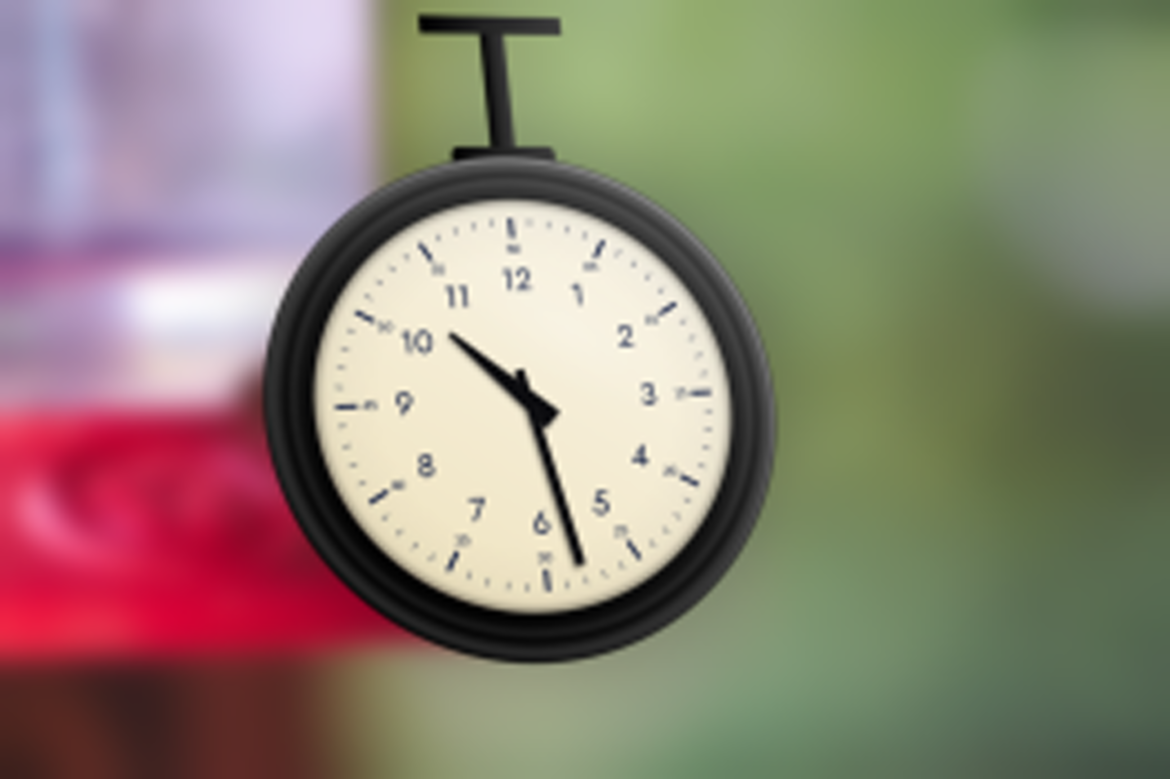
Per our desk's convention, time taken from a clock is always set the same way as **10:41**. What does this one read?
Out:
**10:28**
